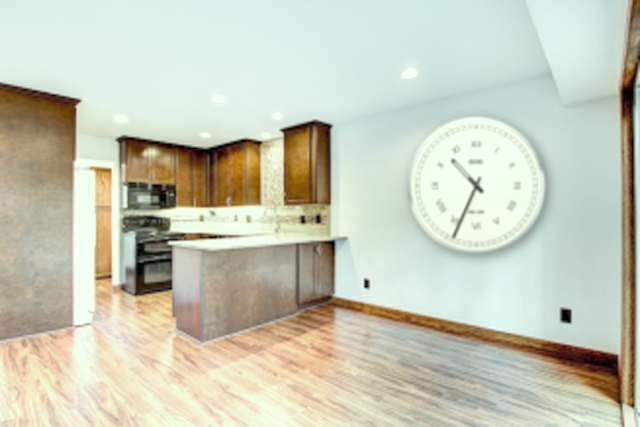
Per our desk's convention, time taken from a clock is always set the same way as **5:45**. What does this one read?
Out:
**10:34**
